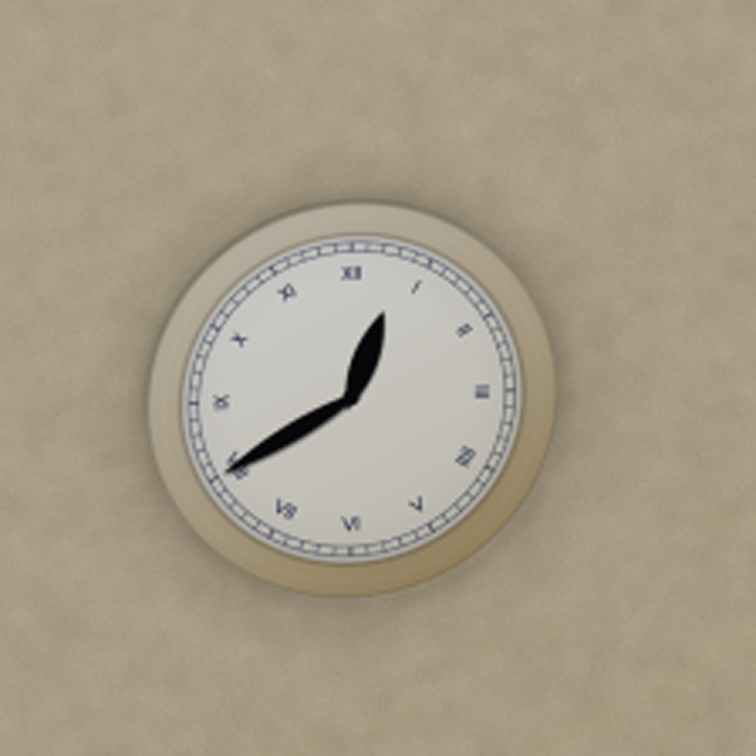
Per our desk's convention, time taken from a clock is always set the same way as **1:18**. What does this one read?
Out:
**12:40**
